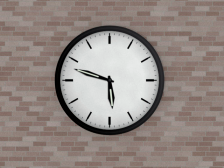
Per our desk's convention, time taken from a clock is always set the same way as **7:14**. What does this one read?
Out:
**5:48**
